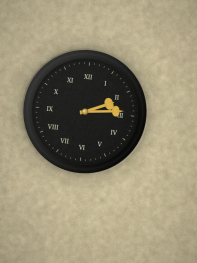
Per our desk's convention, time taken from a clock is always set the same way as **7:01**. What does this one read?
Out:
**2:14**
